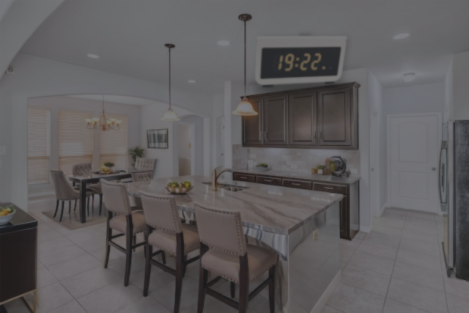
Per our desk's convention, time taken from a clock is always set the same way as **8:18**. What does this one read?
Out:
**19:22**
